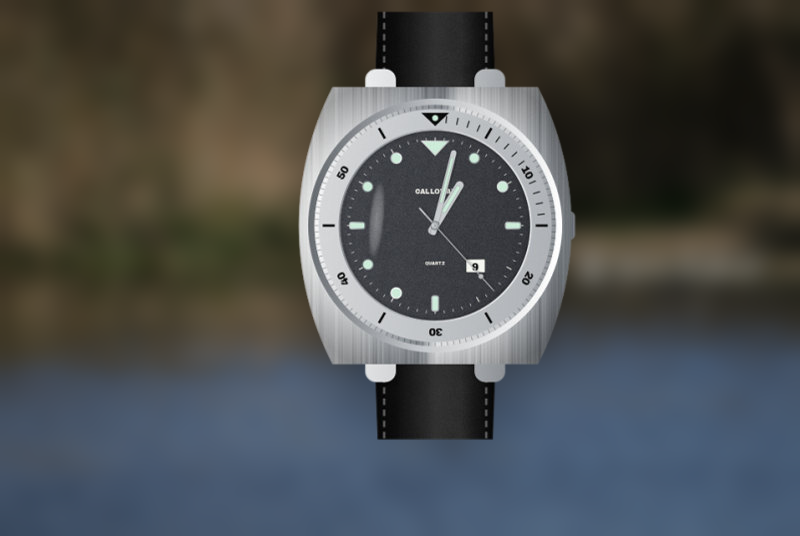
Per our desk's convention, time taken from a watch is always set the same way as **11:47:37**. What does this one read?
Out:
**1:02:23**
